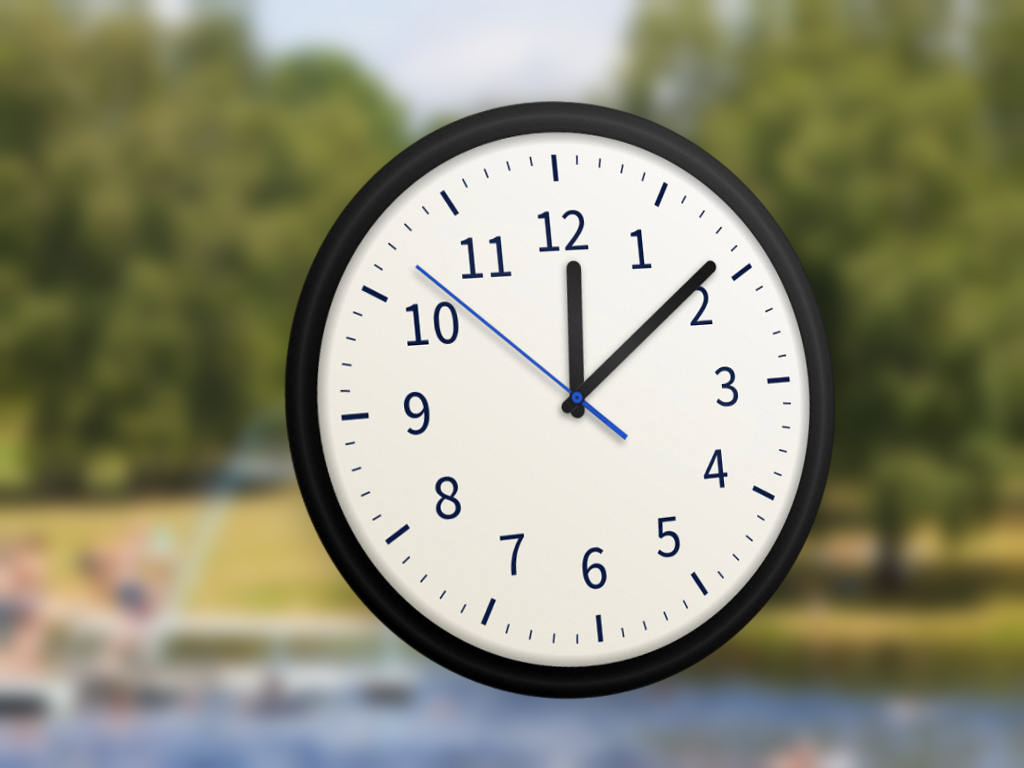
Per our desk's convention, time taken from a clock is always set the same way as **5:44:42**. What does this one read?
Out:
**12:08:52**
